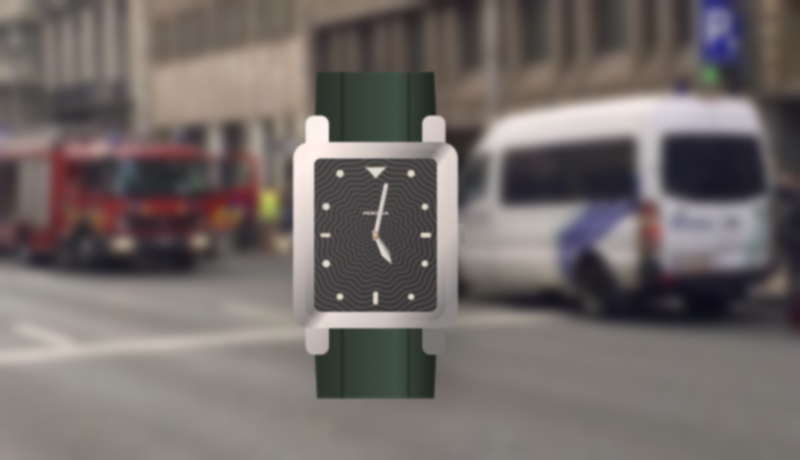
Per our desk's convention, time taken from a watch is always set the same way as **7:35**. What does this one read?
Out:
**5:02**
